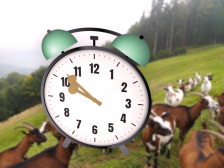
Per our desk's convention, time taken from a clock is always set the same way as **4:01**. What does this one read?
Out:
**9:52**
